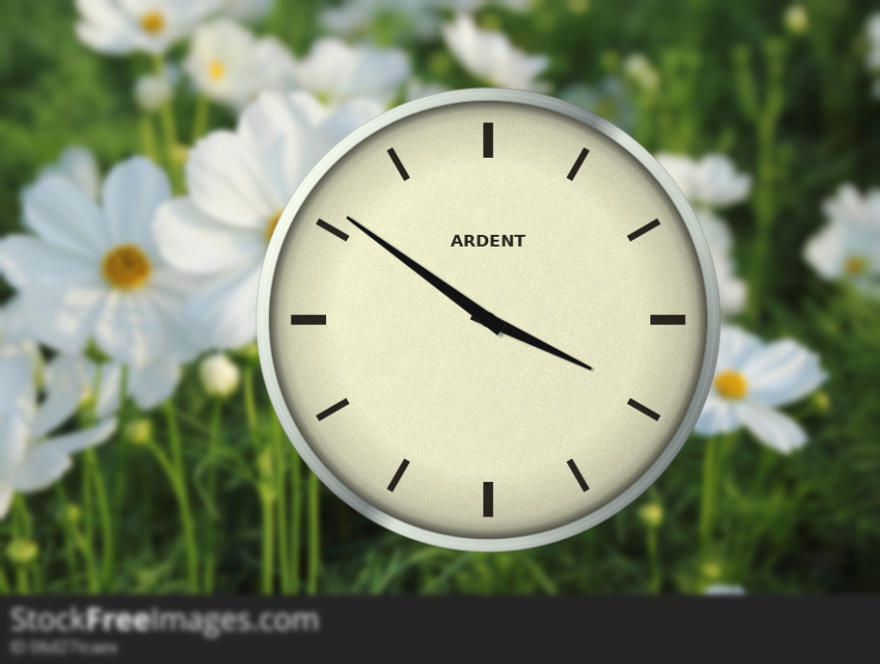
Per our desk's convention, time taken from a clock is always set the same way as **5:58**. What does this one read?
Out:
**3:51**
